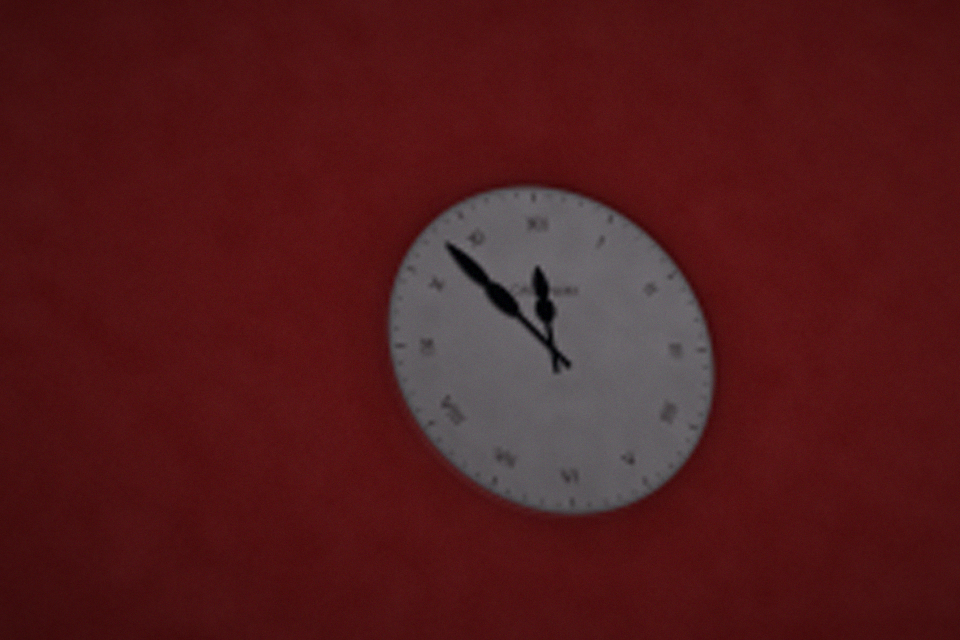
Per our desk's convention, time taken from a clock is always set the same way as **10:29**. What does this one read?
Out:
**11:53**
